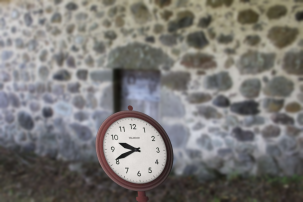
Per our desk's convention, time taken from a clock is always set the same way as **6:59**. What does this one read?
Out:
**9:41**
